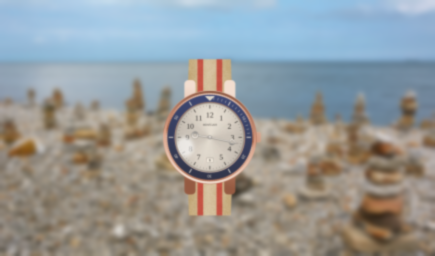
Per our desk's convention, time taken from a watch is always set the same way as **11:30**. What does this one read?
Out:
**9:17**
